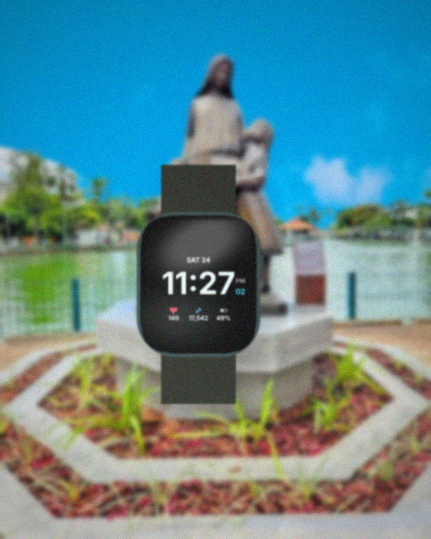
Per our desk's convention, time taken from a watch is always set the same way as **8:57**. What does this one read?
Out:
**11:27**
